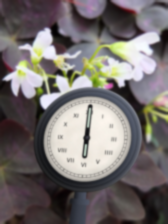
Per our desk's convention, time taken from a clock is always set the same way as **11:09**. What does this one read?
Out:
**6:00**
